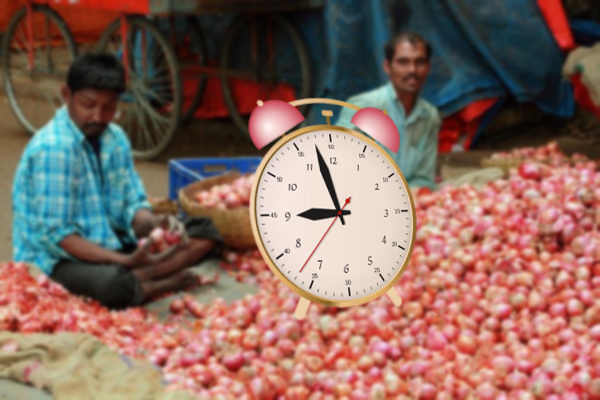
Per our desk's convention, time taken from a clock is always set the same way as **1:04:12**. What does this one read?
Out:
**8:57:37**
